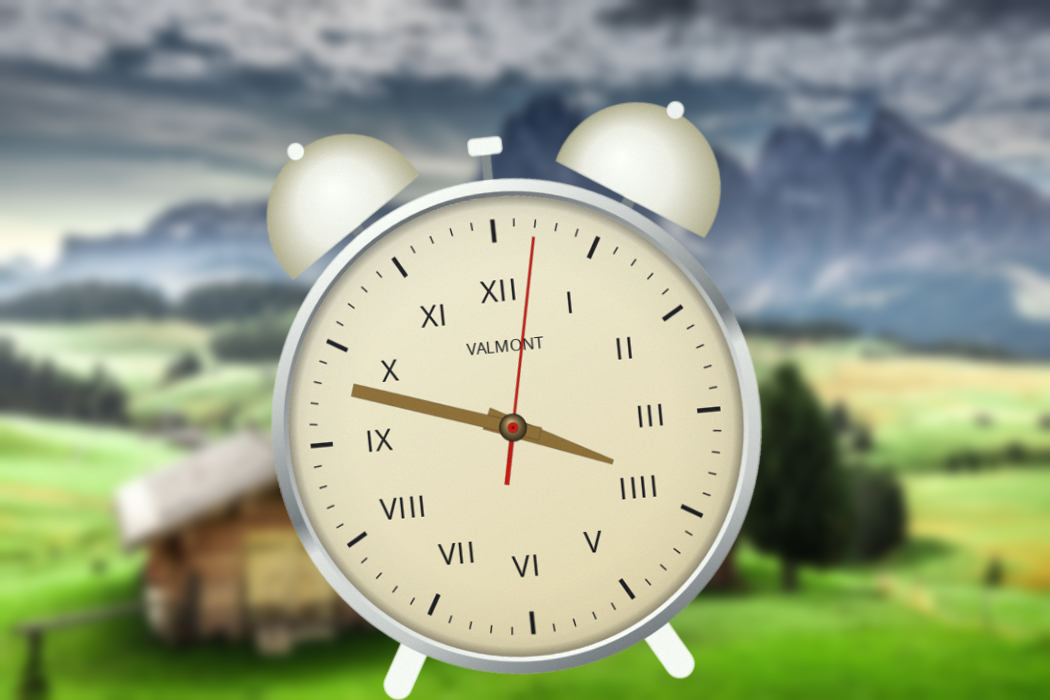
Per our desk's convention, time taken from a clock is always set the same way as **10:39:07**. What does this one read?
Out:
**3:48:02**
